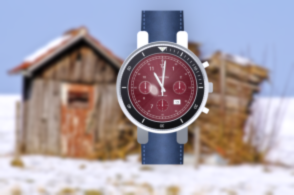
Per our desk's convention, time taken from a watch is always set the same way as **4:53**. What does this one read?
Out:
**11:01**
